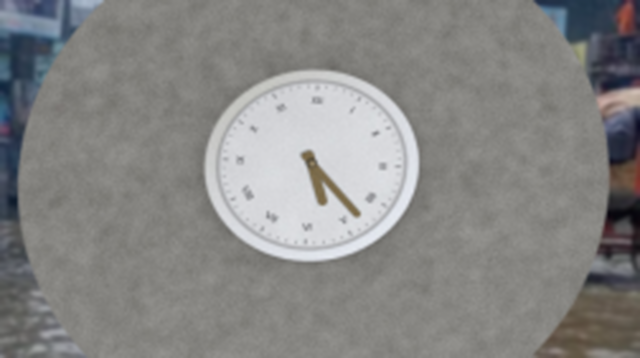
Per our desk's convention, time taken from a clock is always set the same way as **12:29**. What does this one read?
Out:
**5:23**
